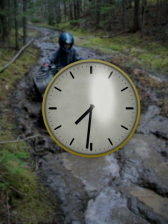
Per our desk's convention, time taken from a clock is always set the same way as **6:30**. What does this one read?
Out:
**7:31**
